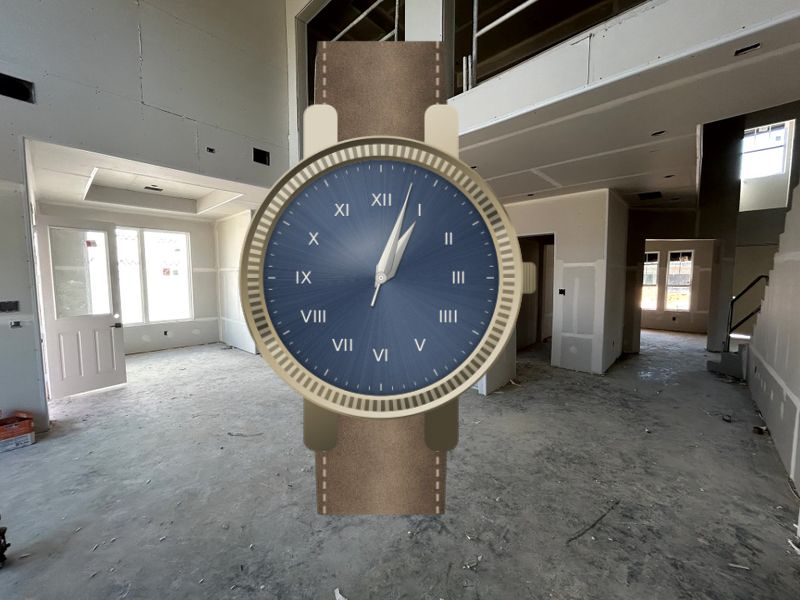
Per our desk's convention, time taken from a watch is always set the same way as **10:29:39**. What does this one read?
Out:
**1:03:03**
